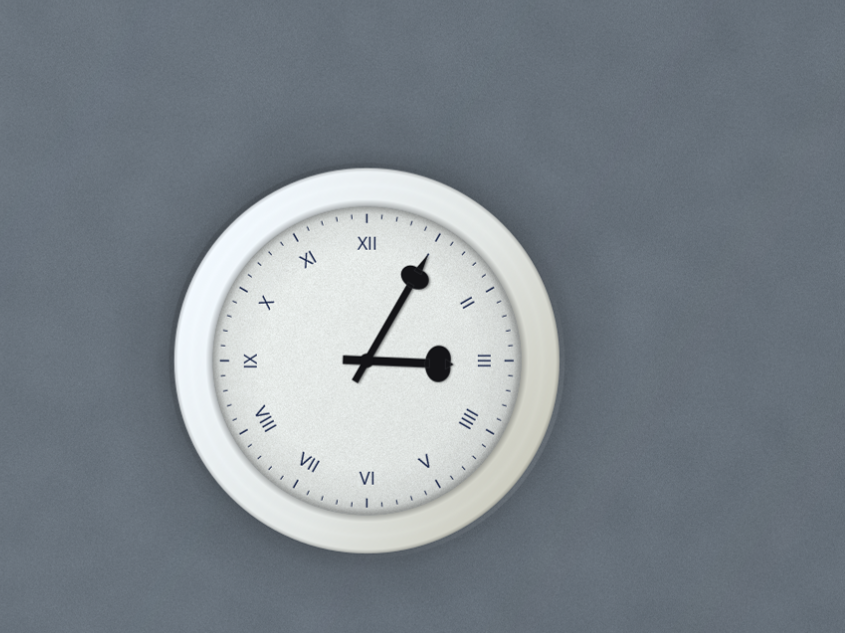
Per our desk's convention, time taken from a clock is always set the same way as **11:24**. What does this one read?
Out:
**3:05**
